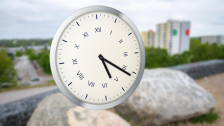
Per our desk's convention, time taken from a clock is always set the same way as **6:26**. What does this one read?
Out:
**5:21**
